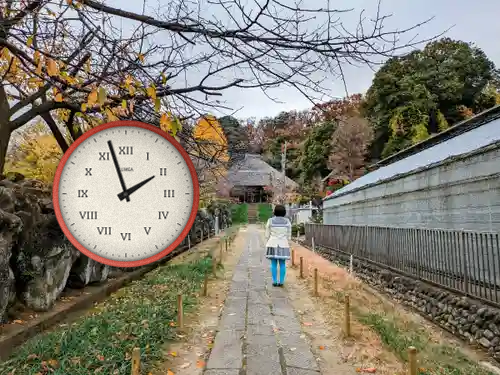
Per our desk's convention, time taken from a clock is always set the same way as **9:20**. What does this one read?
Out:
**1:57**
